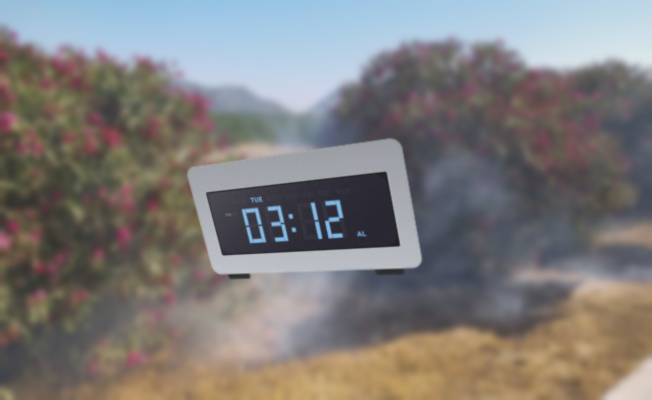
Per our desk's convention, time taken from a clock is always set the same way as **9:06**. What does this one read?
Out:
**3:12**
